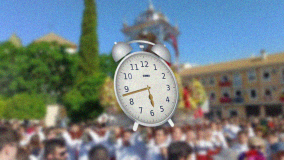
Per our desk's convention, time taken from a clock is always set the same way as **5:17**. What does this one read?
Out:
**5:43**
